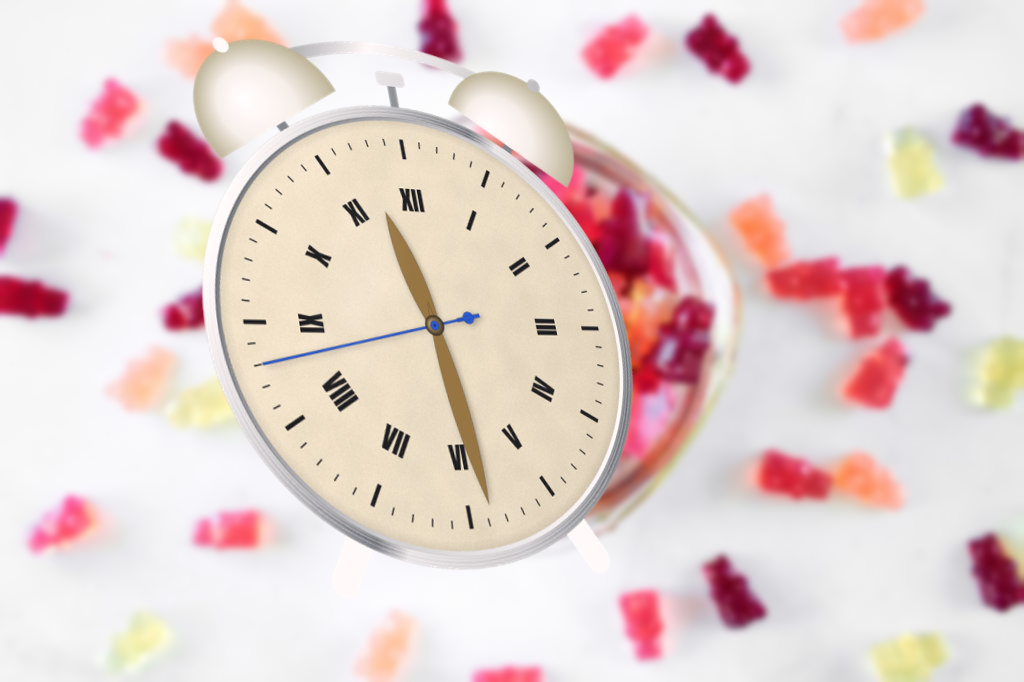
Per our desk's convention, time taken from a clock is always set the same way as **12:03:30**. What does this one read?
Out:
**11:28:43**
